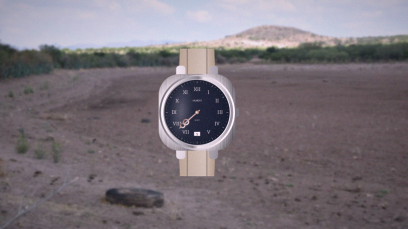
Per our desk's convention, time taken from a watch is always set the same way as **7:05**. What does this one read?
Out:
**7:38**
